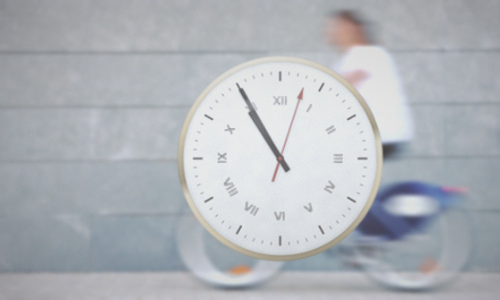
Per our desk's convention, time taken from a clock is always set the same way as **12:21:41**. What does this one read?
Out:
**10:55:03**
